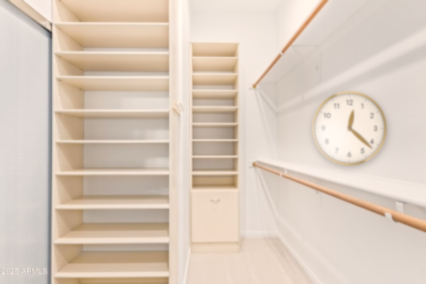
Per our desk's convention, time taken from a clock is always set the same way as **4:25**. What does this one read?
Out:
**12:22**
